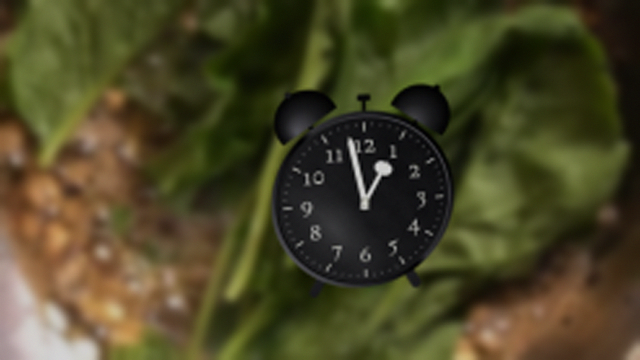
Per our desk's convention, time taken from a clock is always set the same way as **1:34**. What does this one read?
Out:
**12:58**
